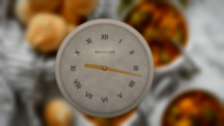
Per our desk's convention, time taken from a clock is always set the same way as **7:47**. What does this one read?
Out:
**9:17**
